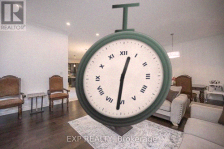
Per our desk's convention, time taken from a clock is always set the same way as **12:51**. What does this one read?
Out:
**12:31**
